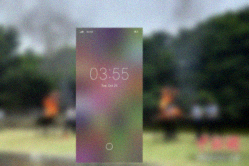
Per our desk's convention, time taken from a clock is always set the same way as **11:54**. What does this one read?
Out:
**3:55**
